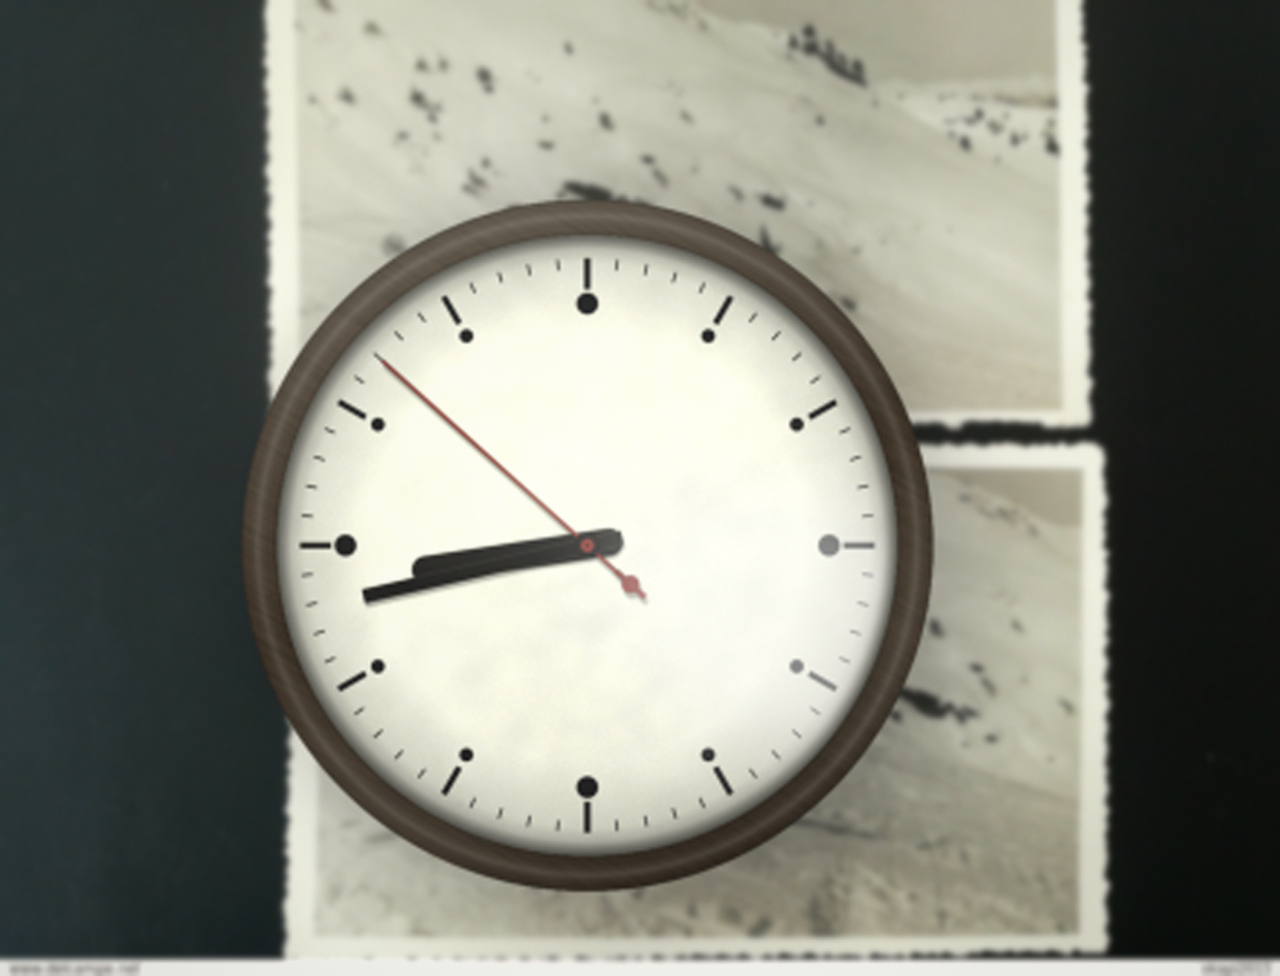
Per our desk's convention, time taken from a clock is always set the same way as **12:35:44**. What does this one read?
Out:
**8:42:52**
